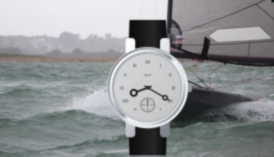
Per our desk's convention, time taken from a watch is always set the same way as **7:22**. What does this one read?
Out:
**8:20**
